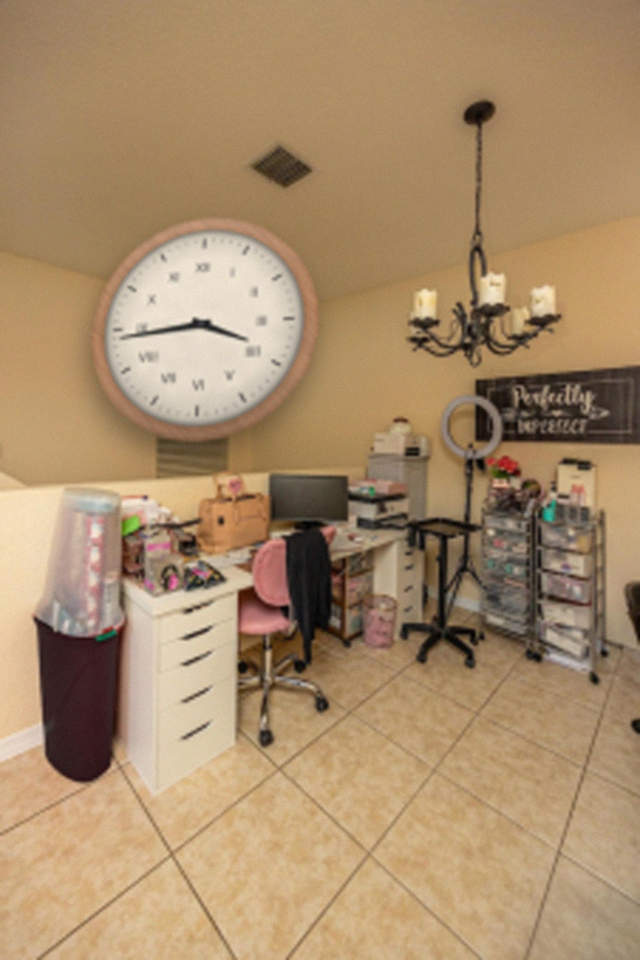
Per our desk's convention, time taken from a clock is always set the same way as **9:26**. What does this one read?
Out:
**3:44**
